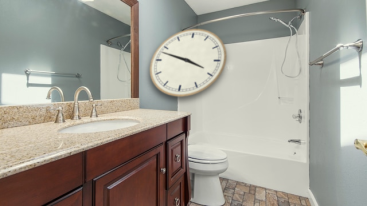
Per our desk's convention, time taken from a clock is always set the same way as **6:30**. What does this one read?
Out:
**3:48**
